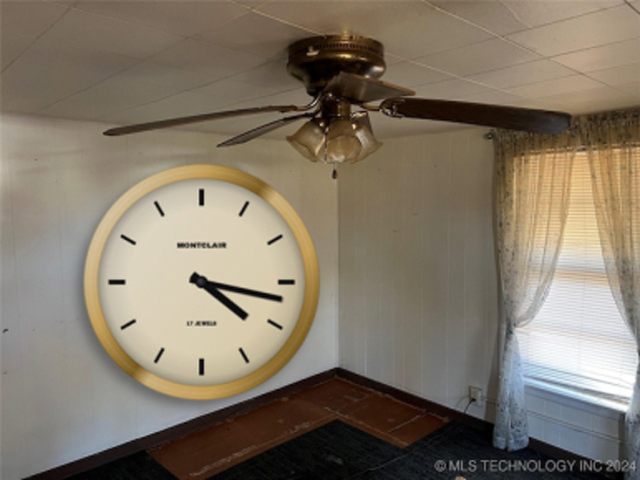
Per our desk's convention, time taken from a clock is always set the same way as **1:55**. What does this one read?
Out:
**4:17**
